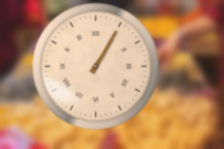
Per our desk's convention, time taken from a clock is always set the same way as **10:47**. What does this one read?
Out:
**1:05**
